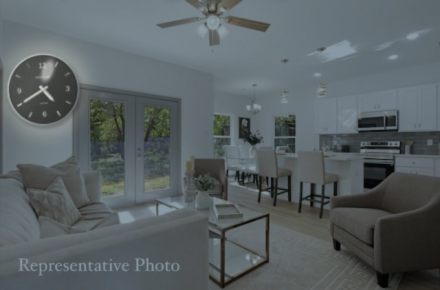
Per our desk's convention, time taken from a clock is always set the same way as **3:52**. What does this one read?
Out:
**4:40**
